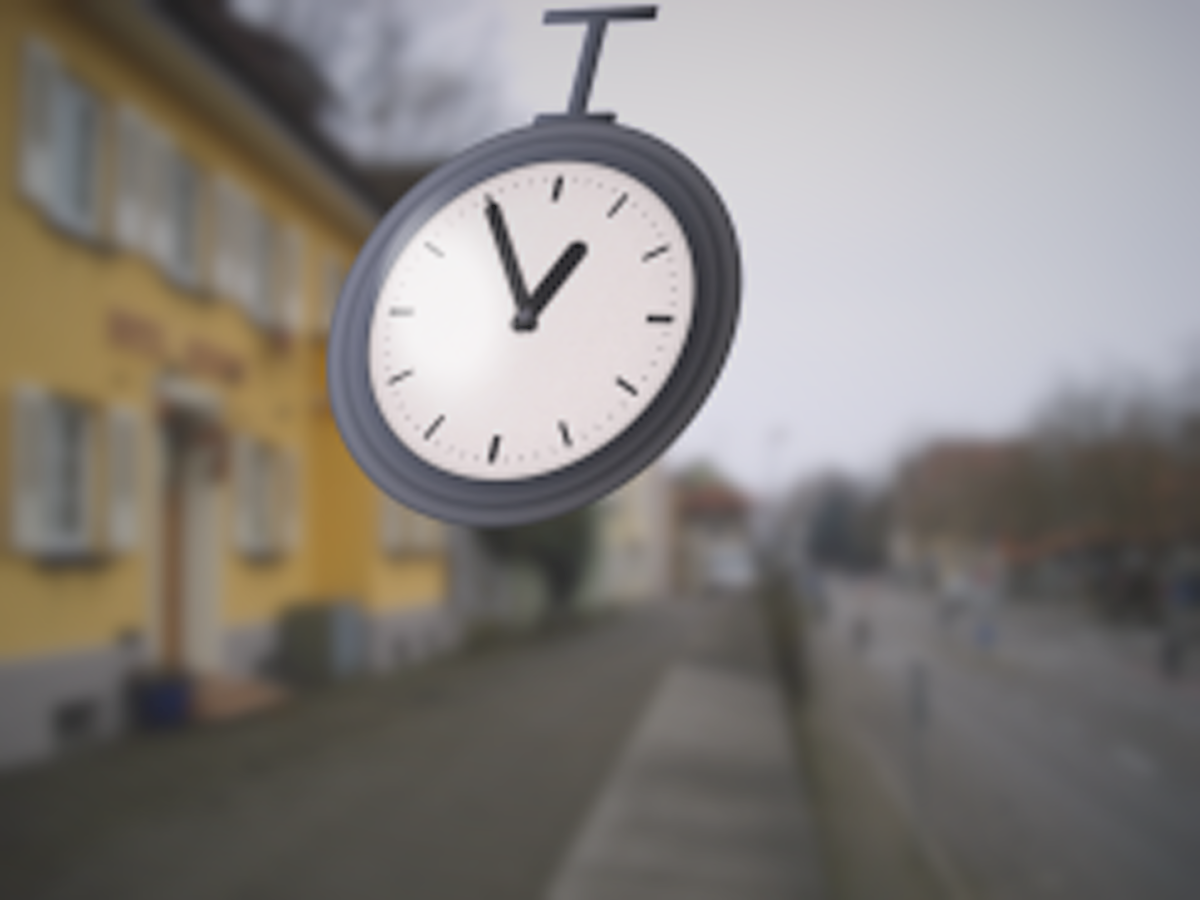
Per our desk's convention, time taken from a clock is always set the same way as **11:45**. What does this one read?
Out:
**12:55**
